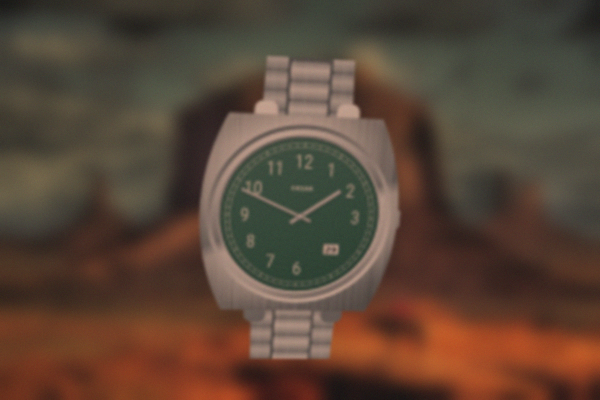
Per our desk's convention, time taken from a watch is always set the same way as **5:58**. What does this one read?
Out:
**1:49**
